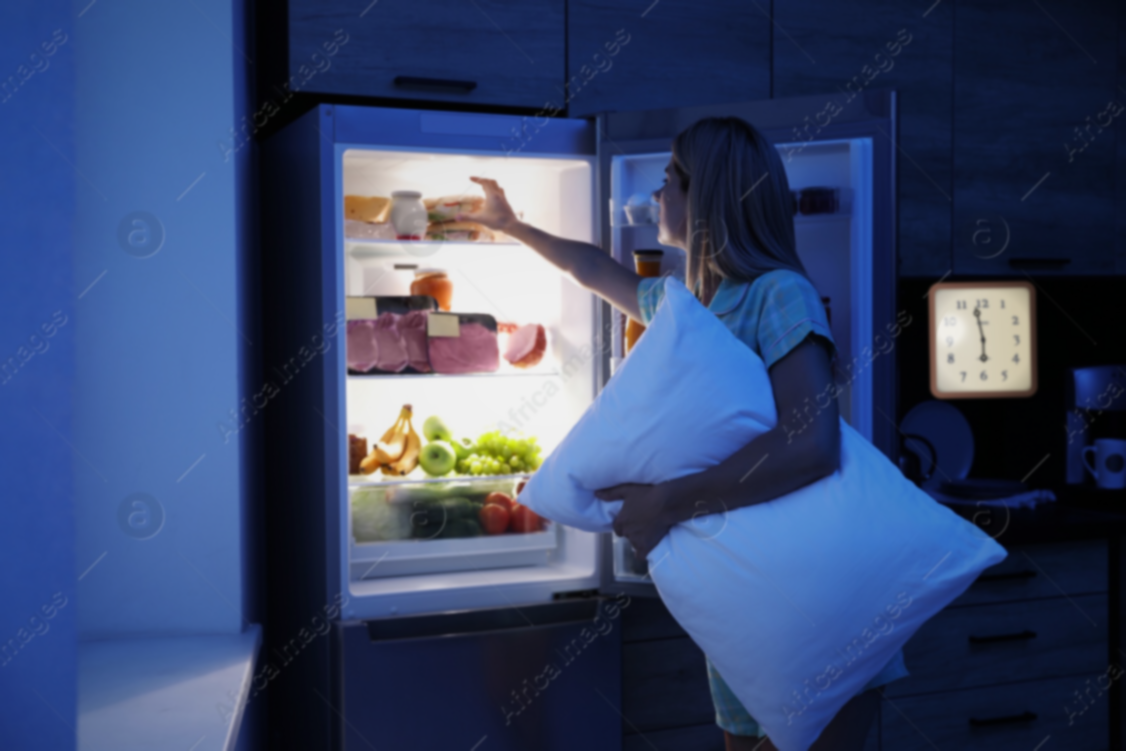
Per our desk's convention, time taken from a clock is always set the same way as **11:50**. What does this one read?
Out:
**5:58**
